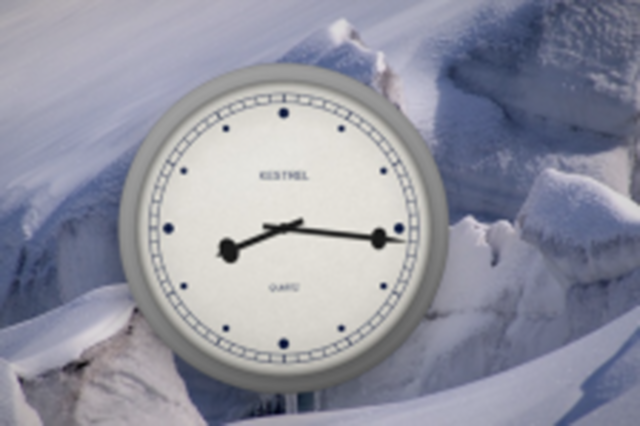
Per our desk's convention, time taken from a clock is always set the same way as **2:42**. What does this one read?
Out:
**8:16**
